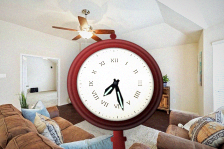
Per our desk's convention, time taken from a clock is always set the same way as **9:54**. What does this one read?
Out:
**7:28**
